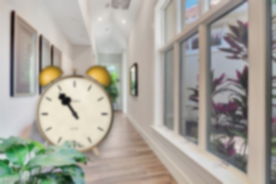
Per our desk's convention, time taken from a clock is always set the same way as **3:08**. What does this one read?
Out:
**10:54**
